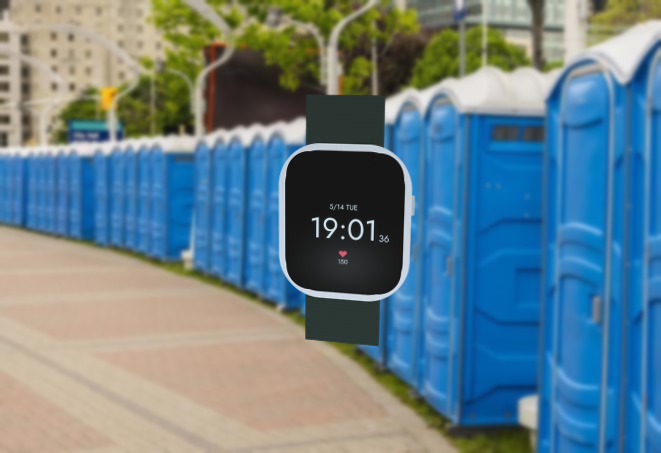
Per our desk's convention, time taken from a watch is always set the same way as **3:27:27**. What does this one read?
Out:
**19:01:36**
